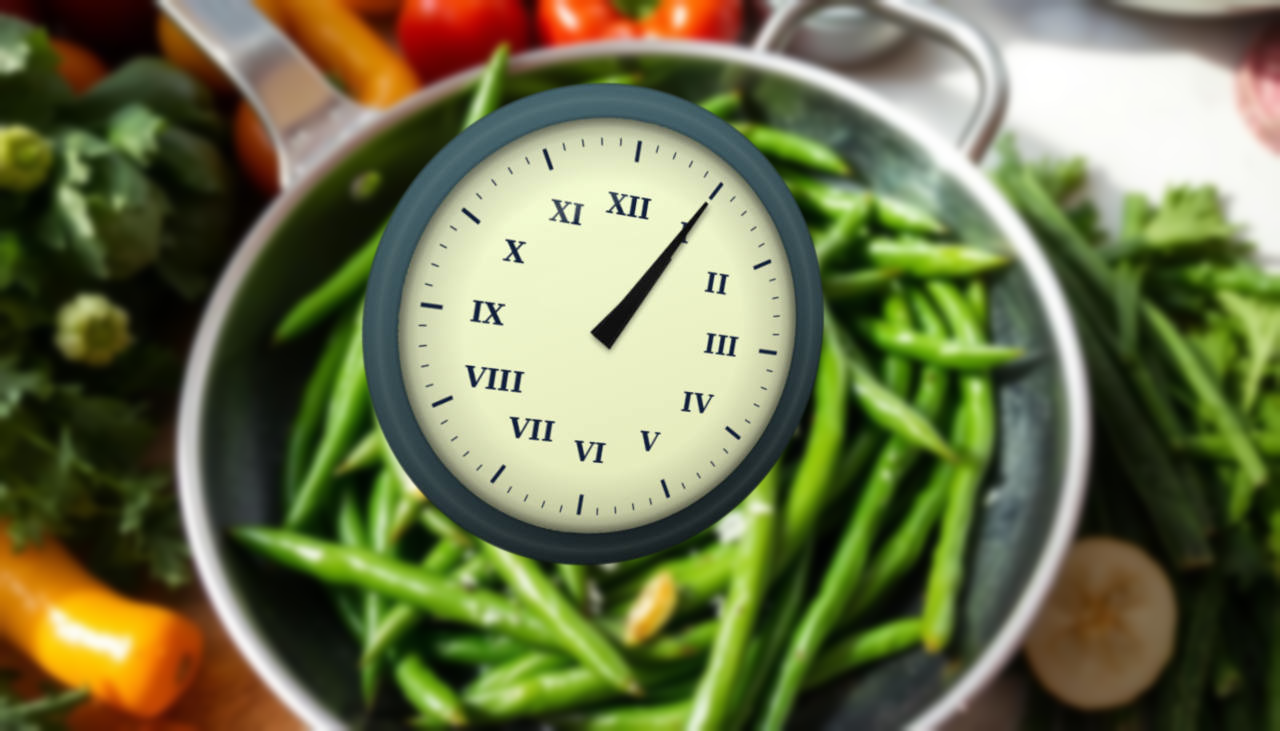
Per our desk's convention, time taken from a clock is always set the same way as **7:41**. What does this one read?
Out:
**1:05**
